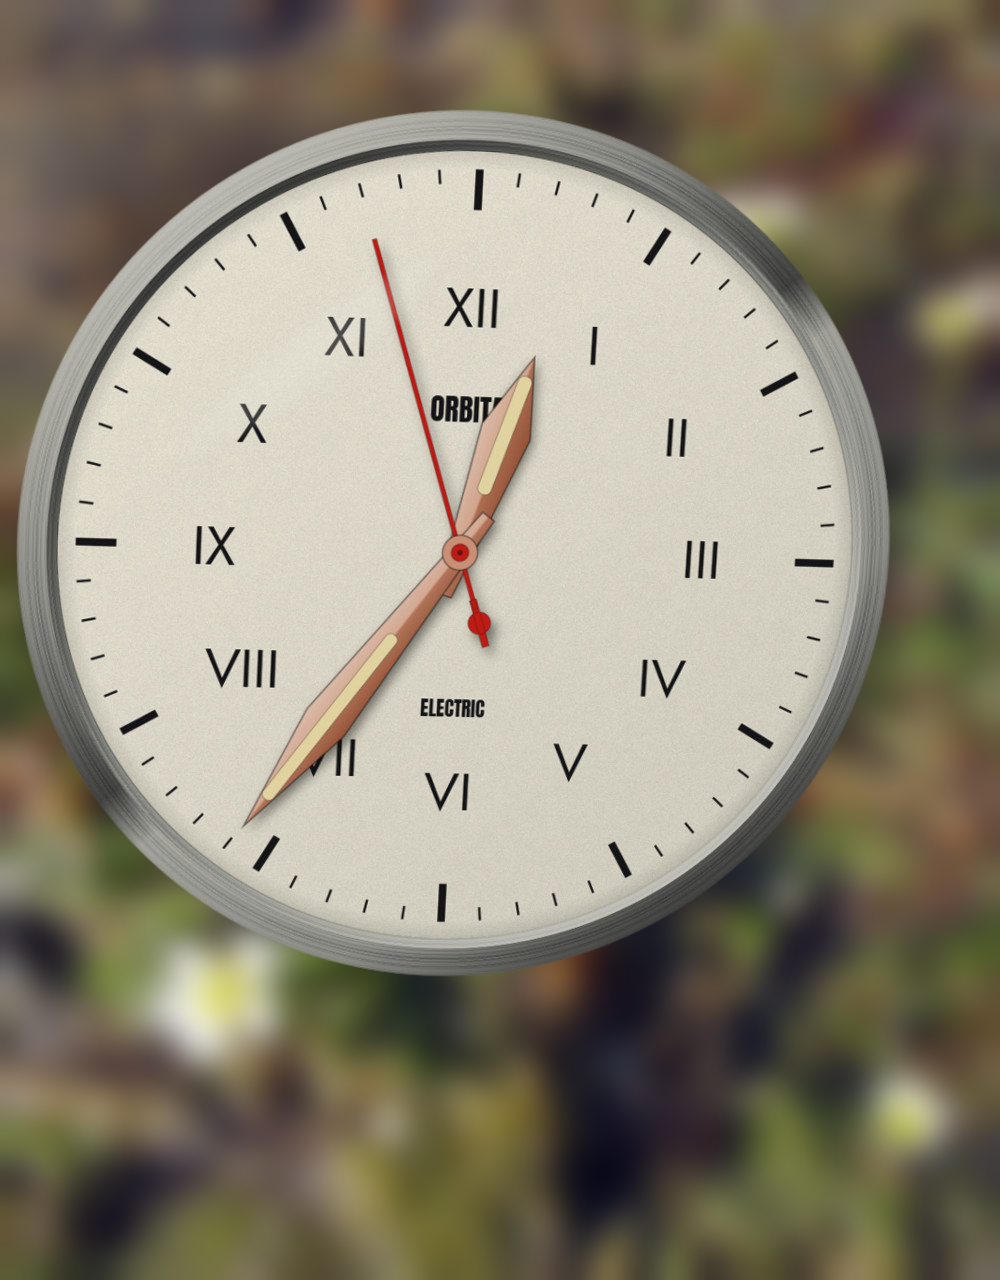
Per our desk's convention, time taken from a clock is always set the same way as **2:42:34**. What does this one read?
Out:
**12:35:57**
